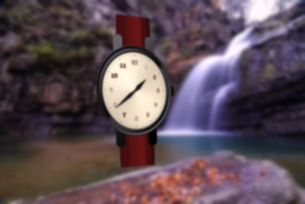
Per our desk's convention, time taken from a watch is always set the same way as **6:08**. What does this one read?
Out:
**1:39**
